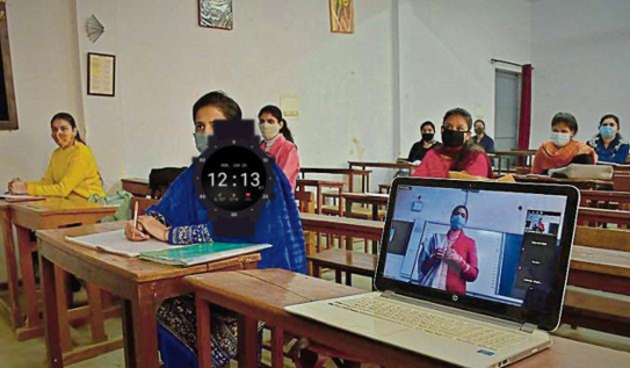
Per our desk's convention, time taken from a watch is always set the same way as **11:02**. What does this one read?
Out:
**12:13**
